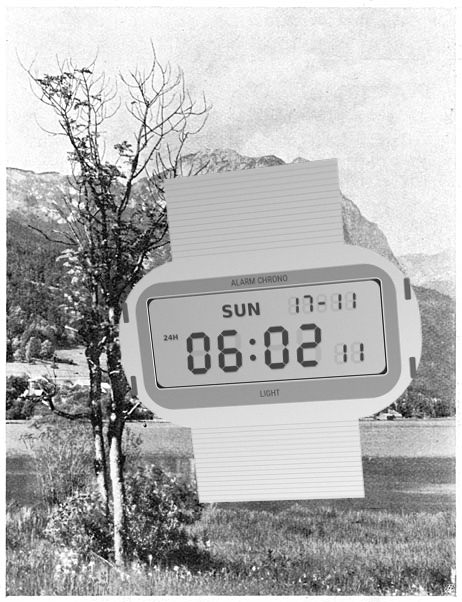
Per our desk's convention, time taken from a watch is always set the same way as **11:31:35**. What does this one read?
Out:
**6:02:11**
